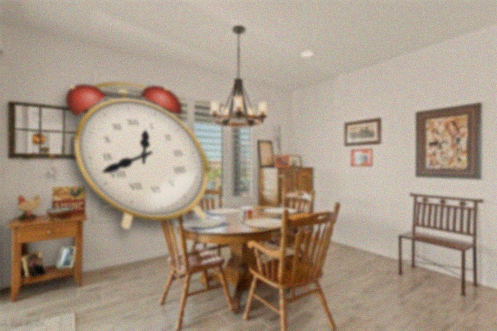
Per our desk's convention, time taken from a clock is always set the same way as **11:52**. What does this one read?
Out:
**12:42**
